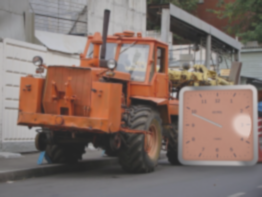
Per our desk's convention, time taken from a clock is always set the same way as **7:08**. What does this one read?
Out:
**9:49**
